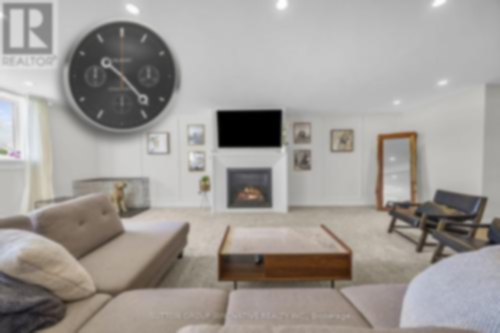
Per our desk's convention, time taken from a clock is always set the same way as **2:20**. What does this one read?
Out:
**10:23**
